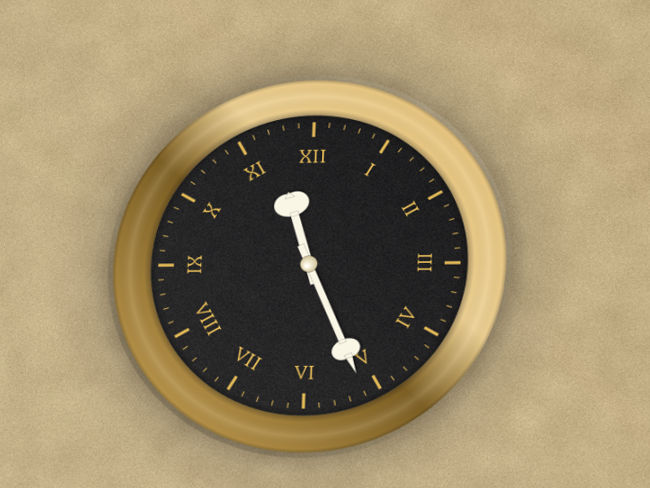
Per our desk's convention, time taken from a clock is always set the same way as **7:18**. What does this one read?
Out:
**11:26**
